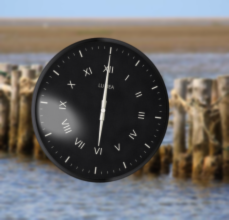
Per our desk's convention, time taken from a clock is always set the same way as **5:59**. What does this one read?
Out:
**6:00**
